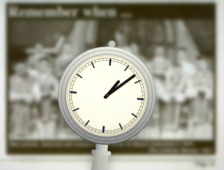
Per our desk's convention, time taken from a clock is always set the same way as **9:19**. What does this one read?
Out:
**1:08**
